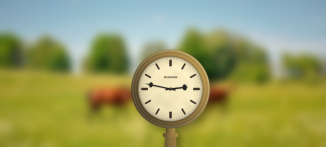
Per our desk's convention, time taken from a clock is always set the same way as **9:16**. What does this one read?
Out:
**2:47**
